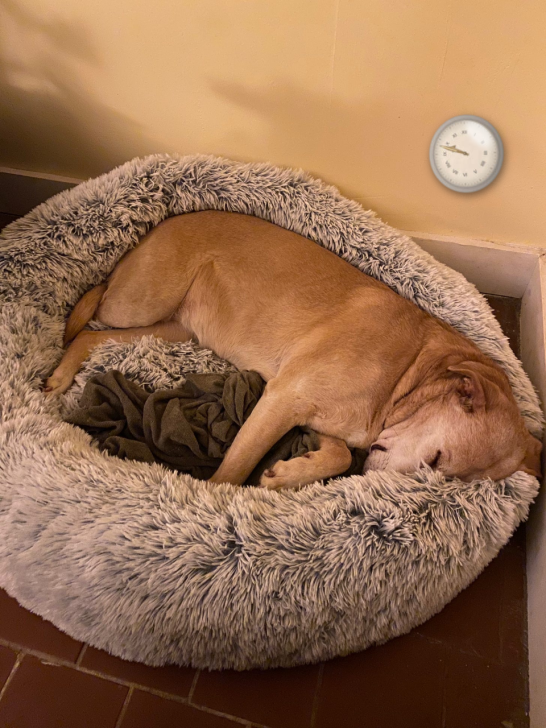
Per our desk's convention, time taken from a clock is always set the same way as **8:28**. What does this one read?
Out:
**9:48**
